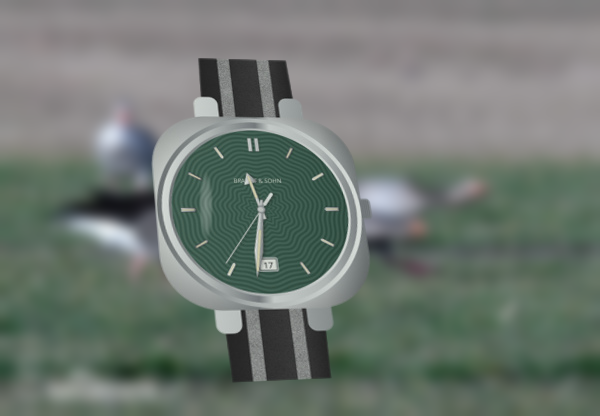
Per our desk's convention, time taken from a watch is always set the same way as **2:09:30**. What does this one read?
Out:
**11:31:36**
